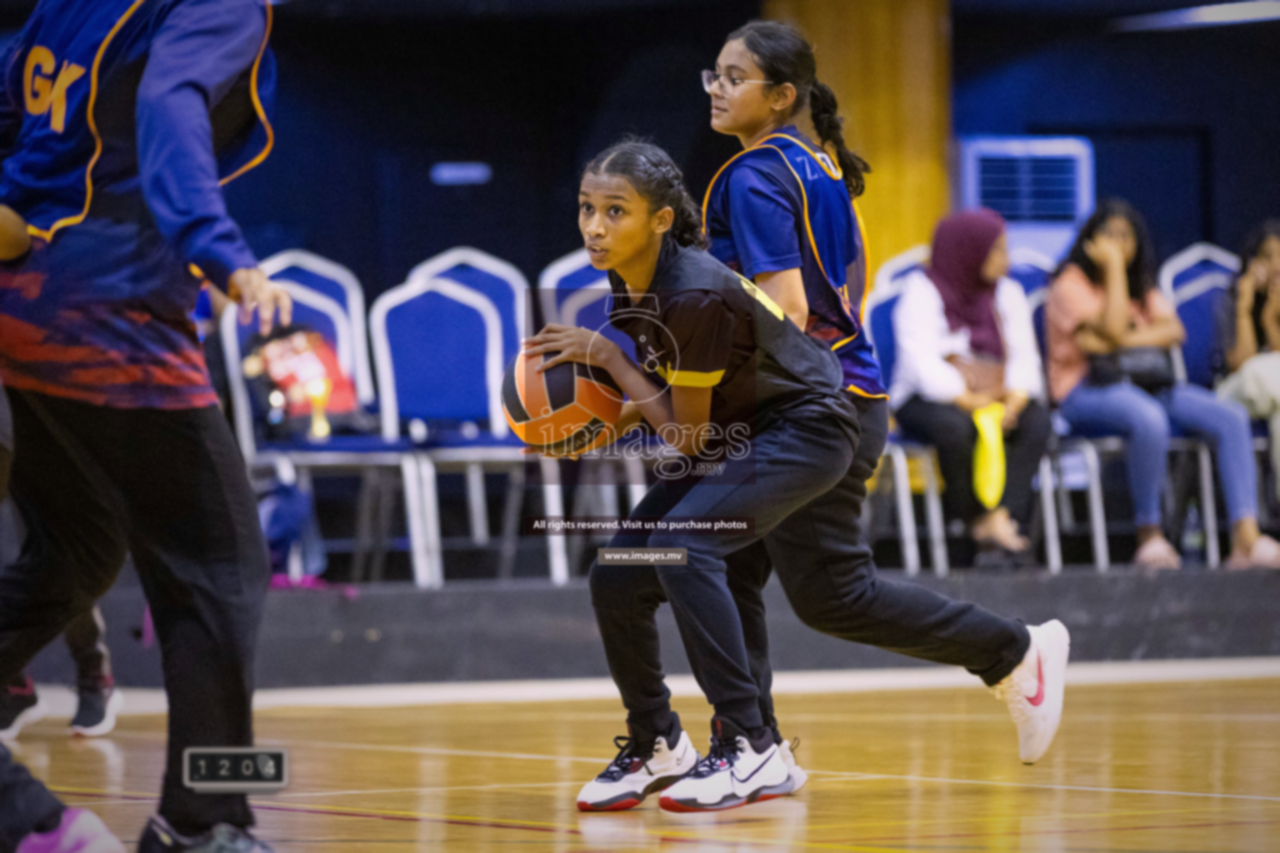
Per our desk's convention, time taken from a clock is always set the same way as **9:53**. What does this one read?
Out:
**12:04**
